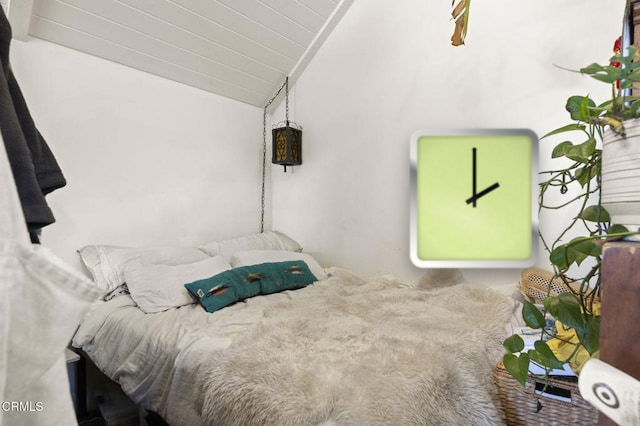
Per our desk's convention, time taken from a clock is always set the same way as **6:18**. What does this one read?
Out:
**2:00**
